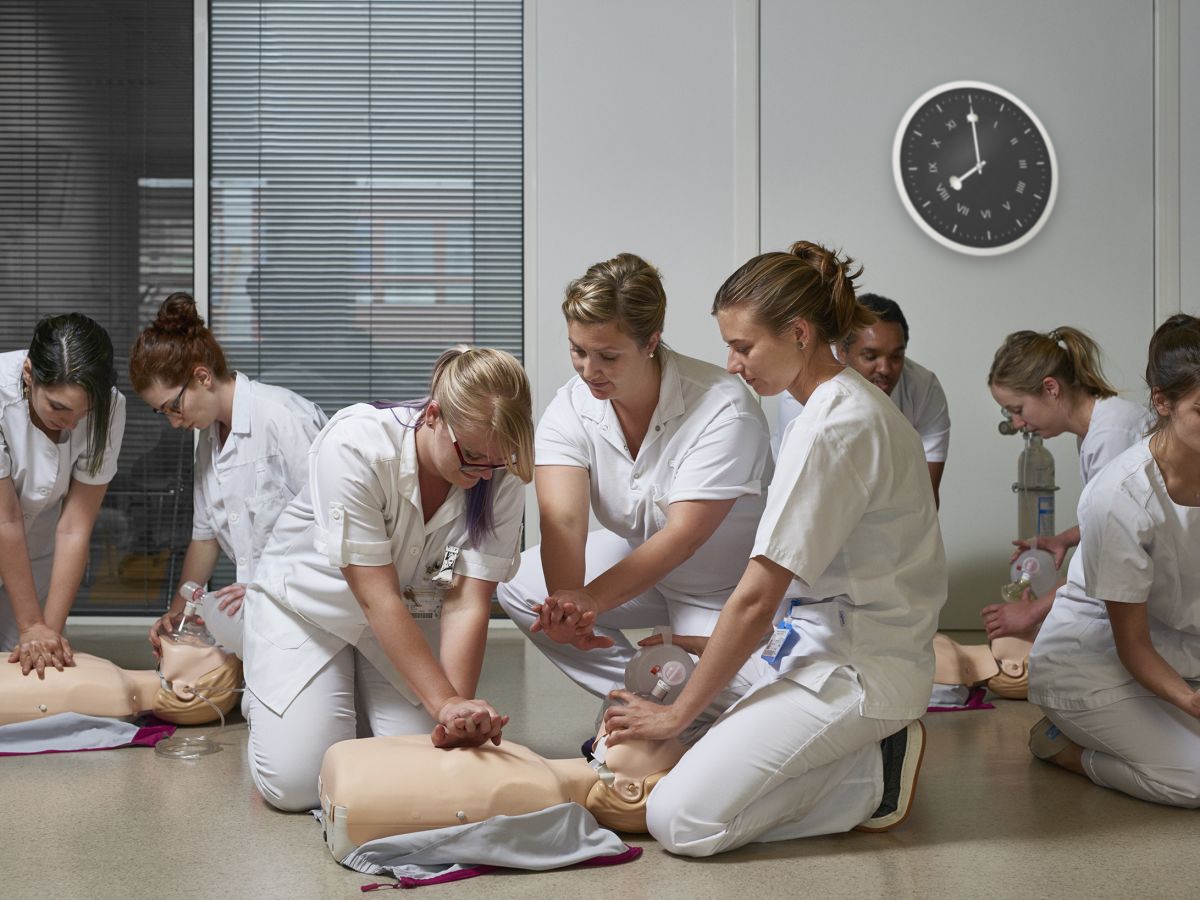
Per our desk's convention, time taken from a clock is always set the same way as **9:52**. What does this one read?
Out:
**8:00**
